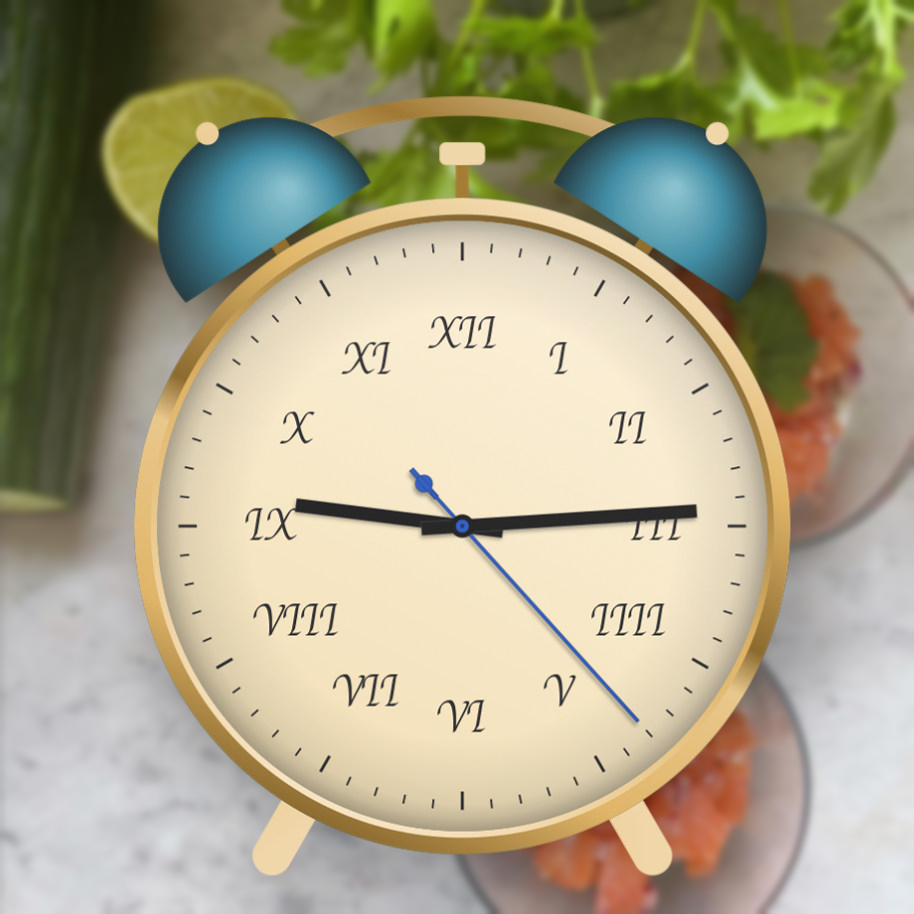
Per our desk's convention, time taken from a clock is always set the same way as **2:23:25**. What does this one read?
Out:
**9:14:23**
